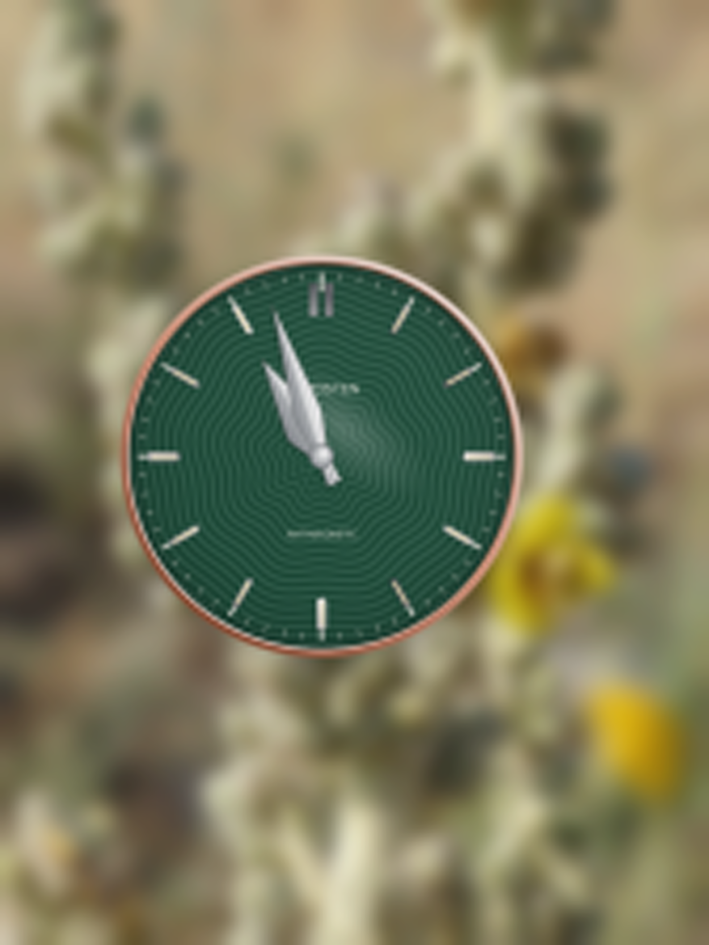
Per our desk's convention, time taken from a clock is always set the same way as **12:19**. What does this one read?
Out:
**10:57**
